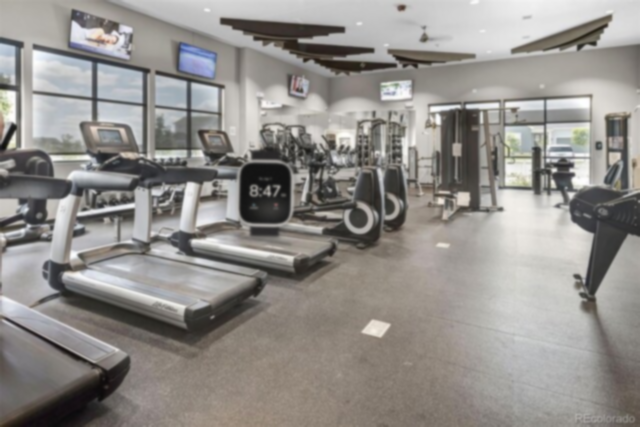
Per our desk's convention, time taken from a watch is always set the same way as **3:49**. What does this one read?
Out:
**8:47**
